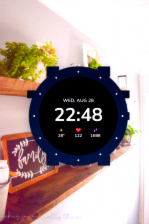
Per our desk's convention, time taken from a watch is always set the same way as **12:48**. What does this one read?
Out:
**22:48**
